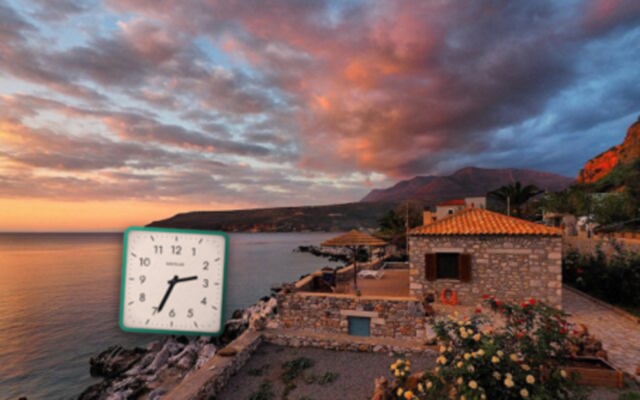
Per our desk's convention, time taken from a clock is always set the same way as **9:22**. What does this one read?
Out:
**2:34**
